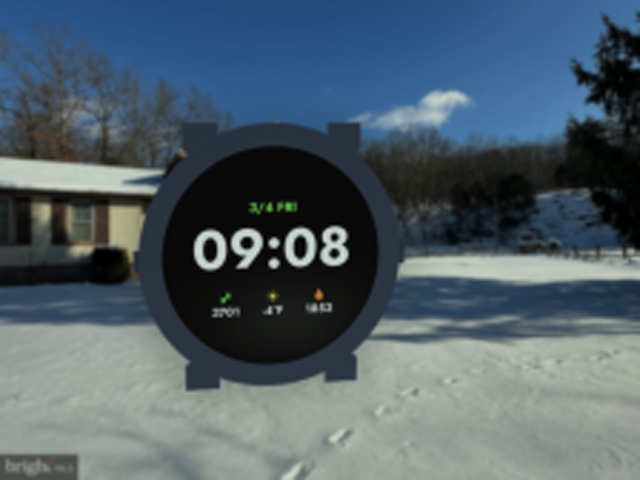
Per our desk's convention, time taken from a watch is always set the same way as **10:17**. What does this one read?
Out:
**9:08**
